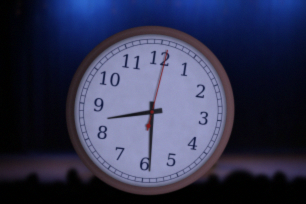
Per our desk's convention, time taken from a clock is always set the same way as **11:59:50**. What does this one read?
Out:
**8:29:01**
